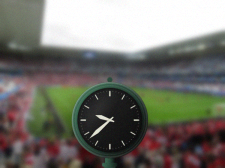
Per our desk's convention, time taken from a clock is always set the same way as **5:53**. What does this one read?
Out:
**9:38**
